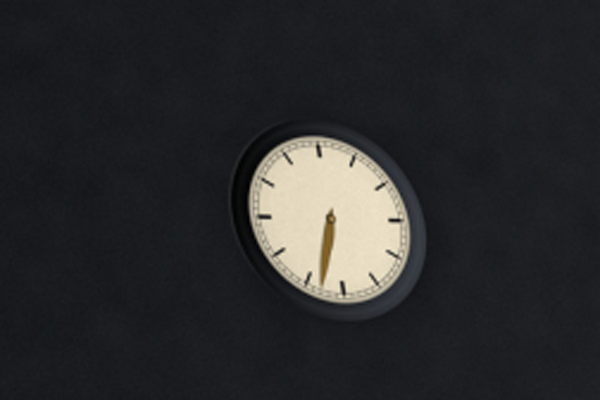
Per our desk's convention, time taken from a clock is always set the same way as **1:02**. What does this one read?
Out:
**6:33**
